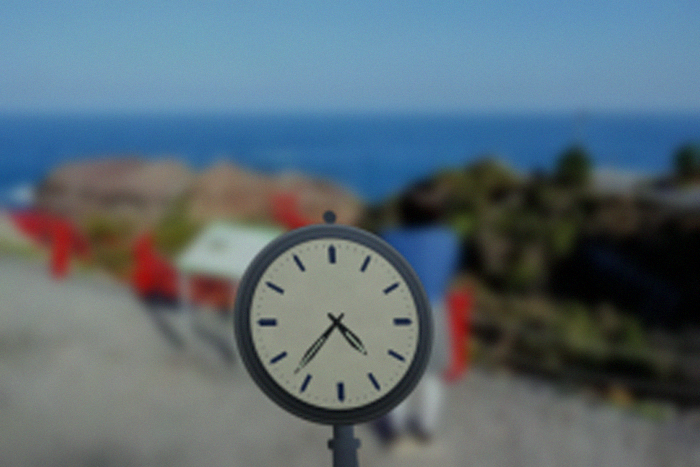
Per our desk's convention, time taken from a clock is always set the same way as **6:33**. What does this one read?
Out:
**4:37**
